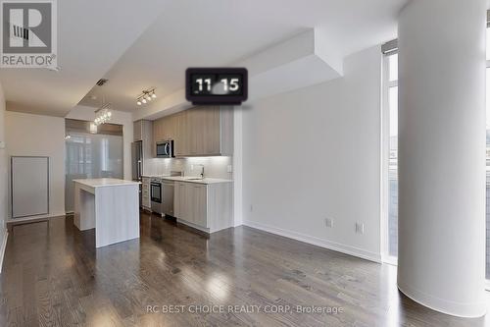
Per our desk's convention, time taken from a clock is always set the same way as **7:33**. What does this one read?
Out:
**11:15**
